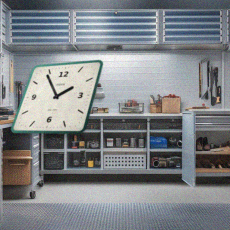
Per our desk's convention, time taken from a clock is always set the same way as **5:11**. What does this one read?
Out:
**1:54**
